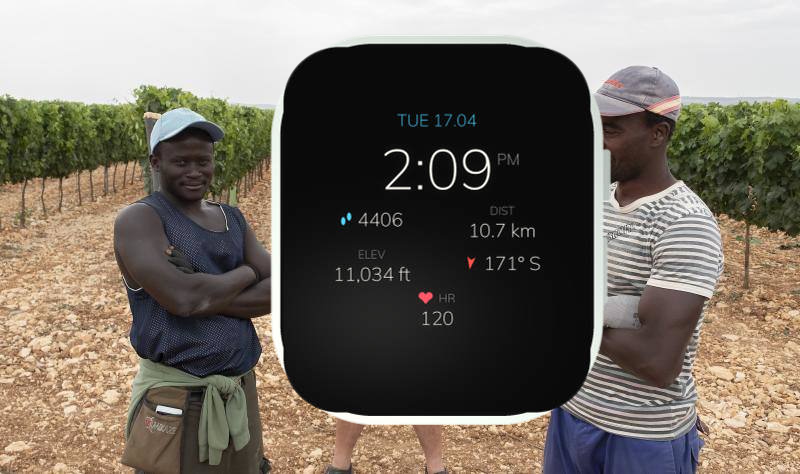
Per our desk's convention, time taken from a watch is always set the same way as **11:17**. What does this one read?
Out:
**2:09**
